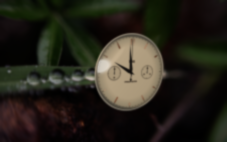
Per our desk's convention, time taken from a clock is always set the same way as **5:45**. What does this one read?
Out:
**9:59**
